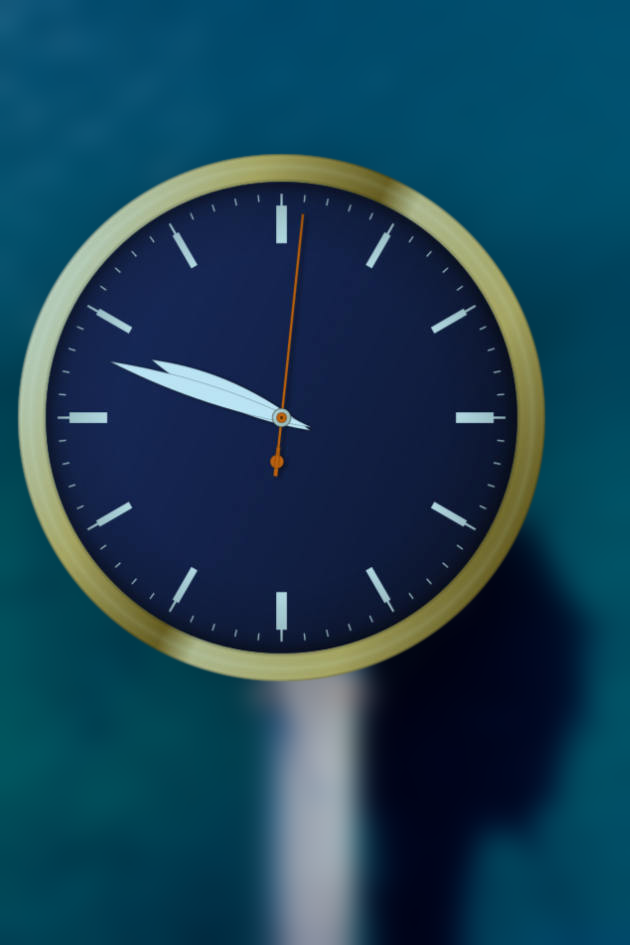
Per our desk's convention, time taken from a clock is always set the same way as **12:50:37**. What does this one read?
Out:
**9:48:01**
